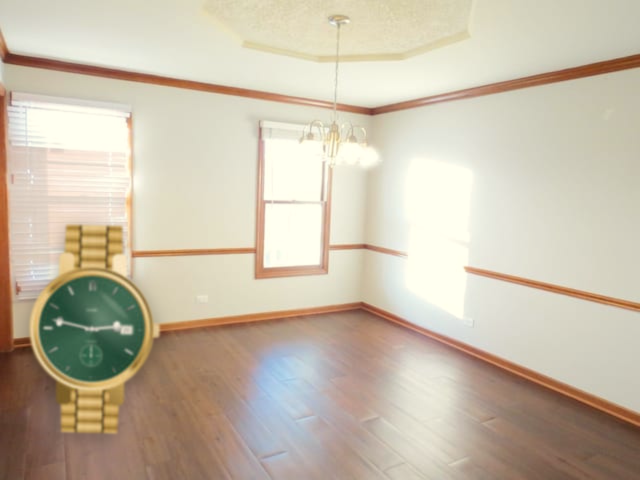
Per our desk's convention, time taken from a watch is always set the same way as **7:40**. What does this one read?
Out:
**2:47**
